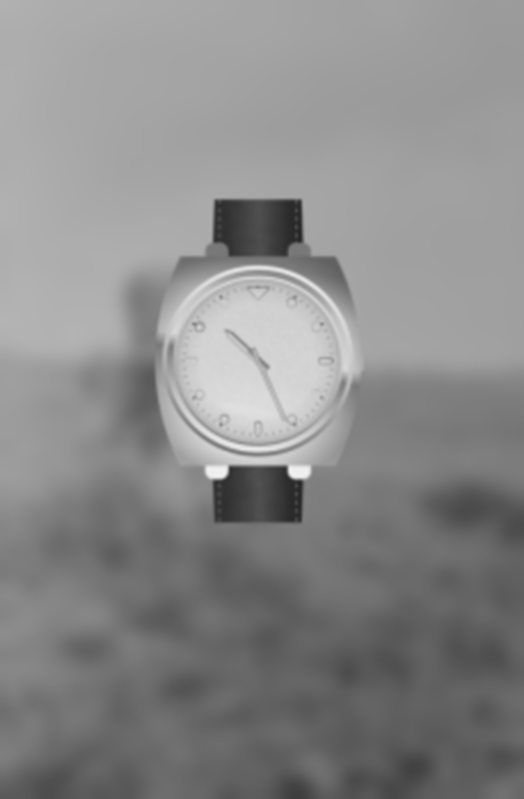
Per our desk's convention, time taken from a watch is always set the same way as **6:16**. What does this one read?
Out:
**10:26**
